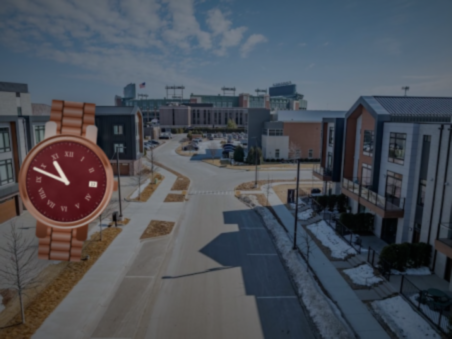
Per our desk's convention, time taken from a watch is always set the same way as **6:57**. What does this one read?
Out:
**10:48**
